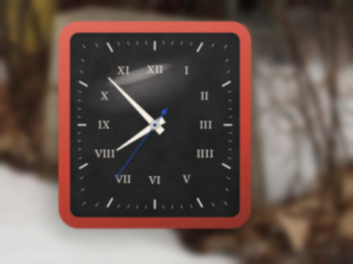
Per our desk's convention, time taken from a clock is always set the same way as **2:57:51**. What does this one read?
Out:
**7:52:36**
